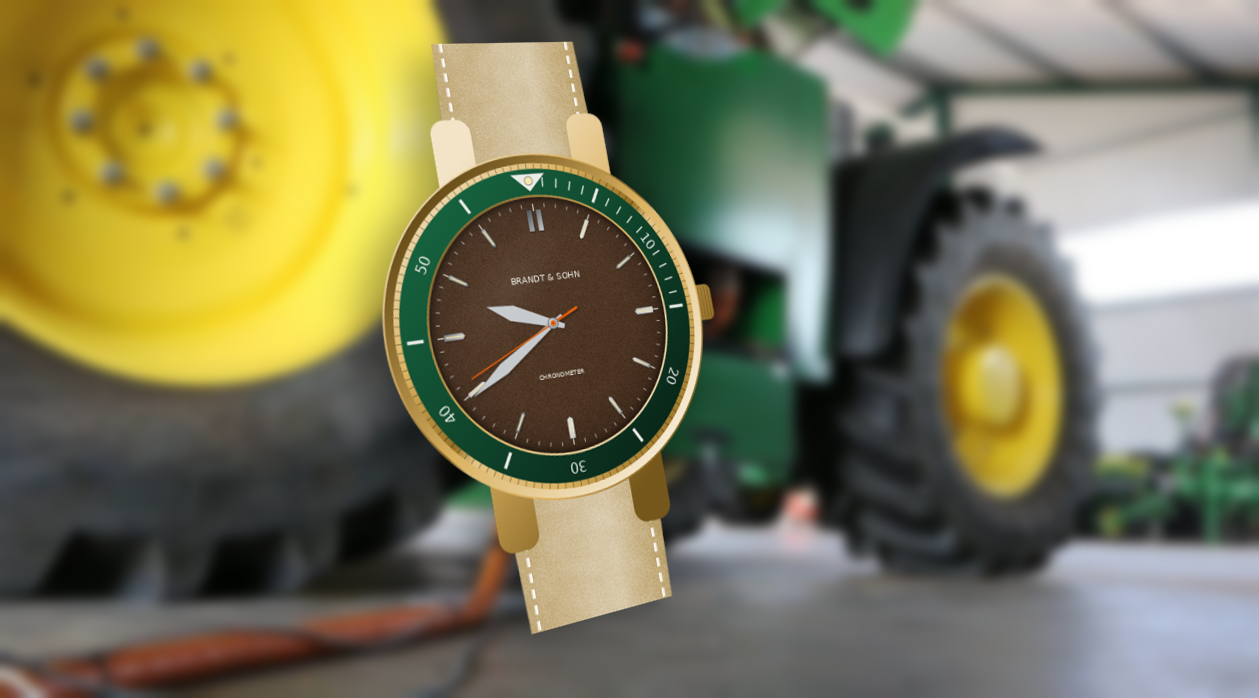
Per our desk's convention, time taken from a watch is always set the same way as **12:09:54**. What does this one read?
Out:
**9:39:41**
